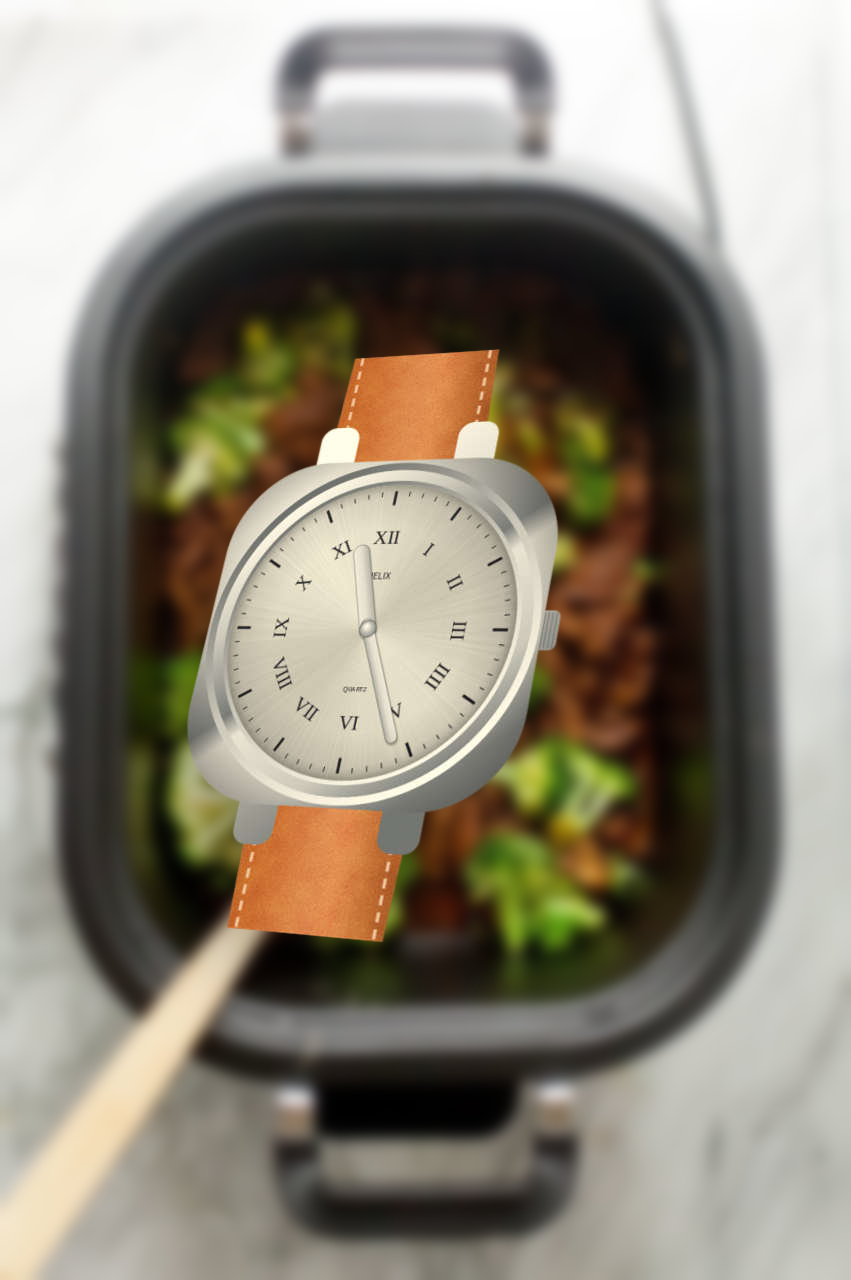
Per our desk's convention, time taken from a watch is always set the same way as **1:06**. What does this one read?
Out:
**11:26**
